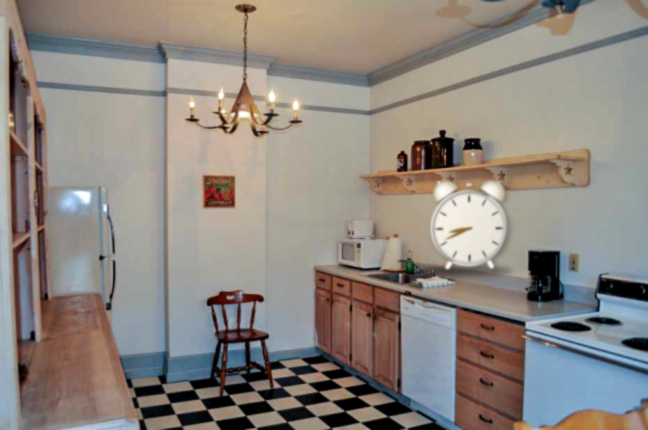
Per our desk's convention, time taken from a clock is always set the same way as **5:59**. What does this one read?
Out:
**8:41**
